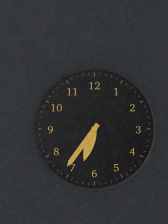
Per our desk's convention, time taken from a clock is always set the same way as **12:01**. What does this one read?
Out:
**6:36**
